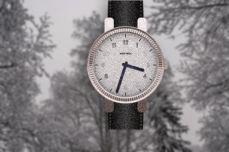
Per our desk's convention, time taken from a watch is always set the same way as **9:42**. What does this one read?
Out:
**3:33**
